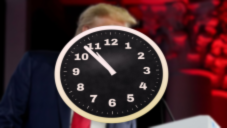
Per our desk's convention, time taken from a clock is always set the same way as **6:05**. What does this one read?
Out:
**10:53**
